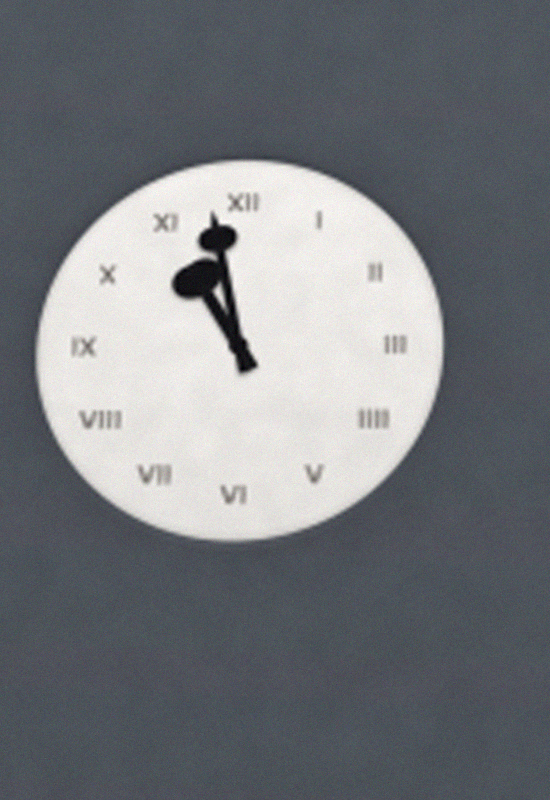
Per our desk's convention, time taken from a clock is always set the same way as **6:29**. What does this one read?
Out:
**10:58**
